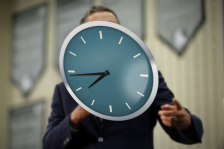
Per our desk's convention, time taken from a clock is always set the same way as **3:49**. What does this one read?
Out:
**7:44**
